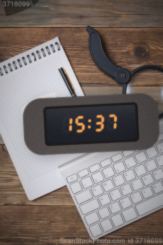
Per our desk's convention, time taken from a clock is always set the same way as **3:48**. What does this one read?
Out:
**15:37**
